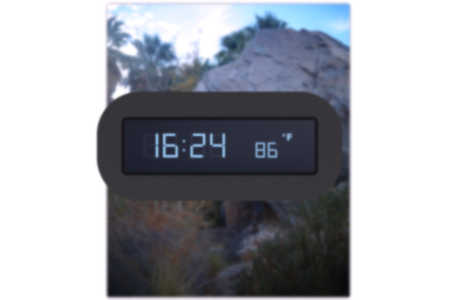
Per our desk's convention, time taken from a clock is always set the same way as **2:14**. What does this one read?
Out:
**16:24**
